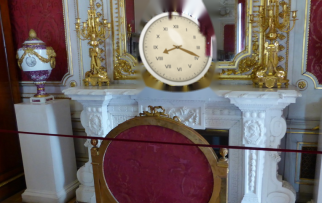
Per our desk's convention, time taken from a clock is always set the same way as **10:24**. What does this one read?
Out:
**8:19**
